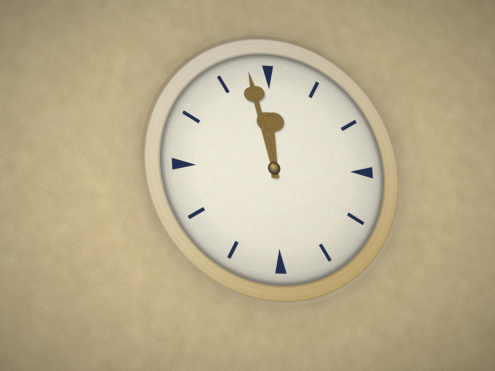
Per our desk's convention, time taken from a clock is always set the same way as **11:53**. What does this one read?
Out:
**11:58**
